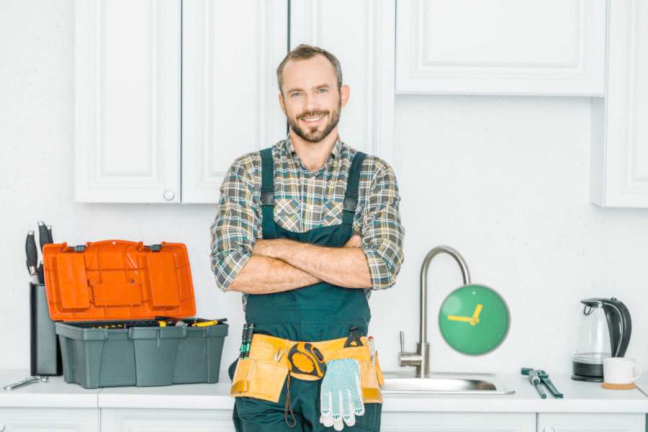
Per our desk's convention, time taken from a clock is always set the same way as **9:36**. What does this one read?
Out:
**12:46**
